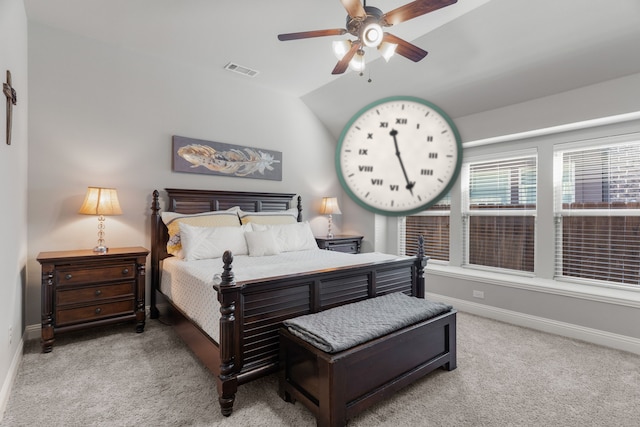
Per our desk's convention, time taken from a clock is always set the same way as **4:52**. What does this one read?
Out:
**11:26**
